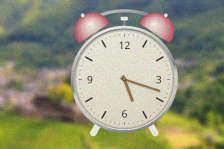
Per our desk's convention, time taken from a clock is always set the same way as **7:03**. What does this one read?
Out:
**5:18**
